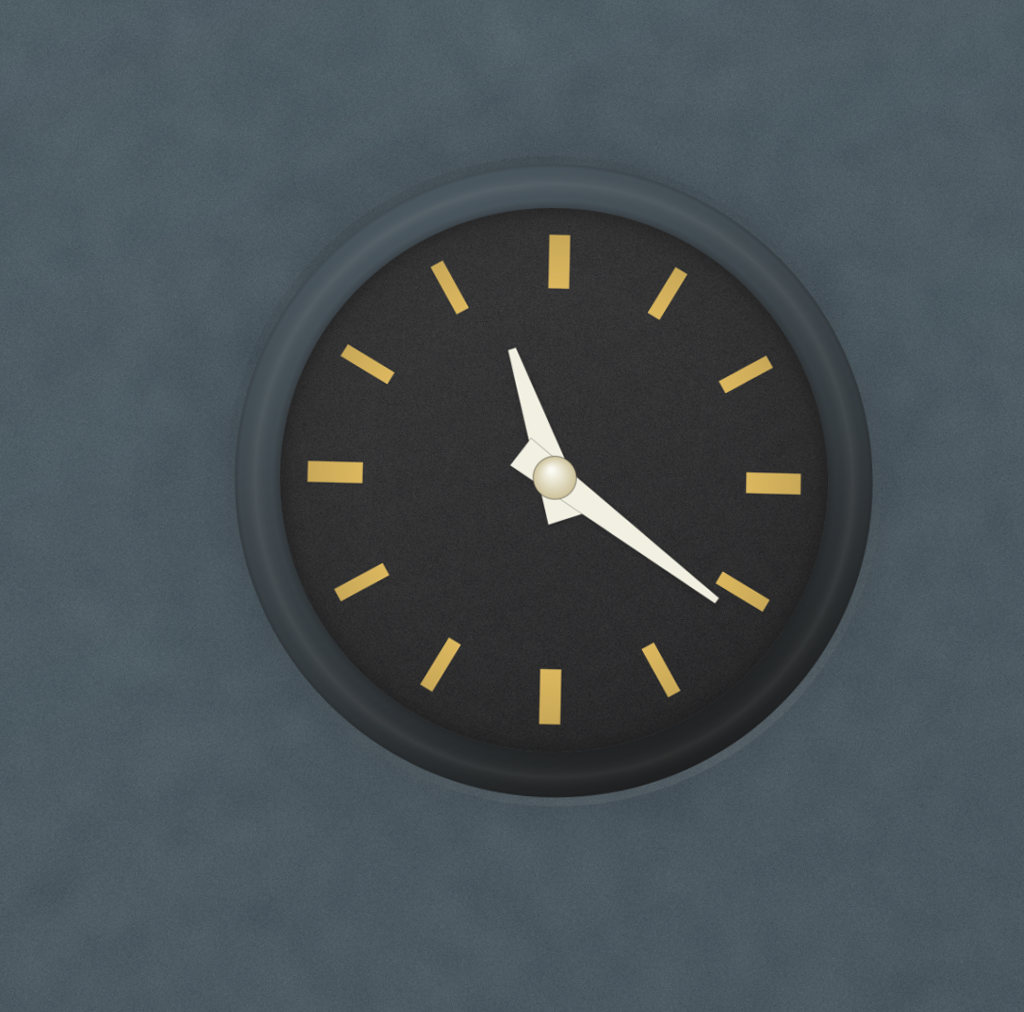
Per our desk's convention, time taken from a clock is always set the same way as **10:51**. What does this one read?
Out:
**11:21**
